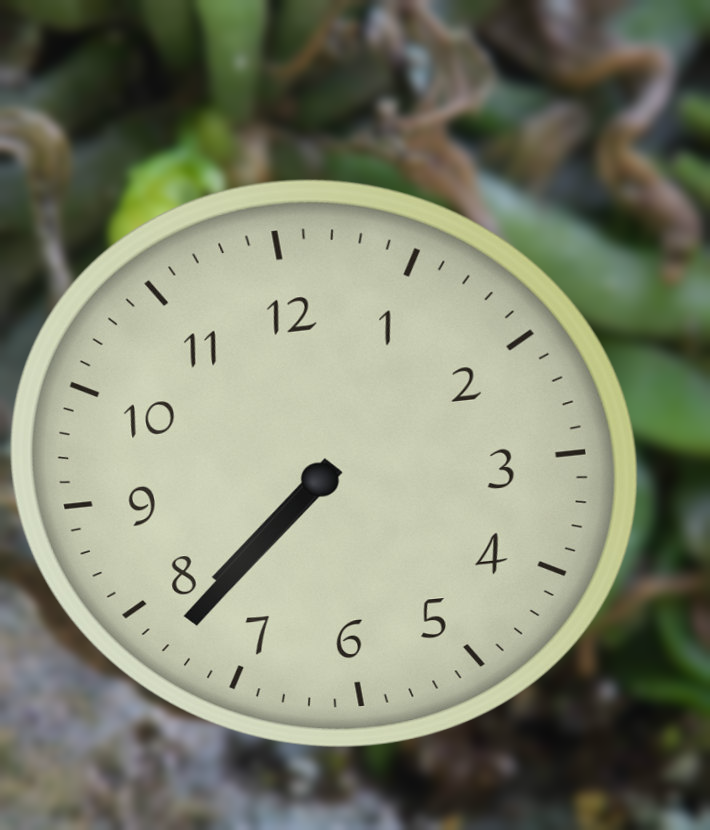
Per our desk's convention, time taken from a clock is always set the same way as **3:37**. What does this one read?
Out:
**7:38**
